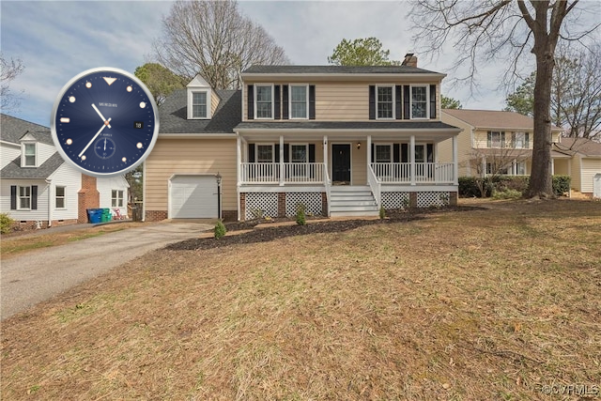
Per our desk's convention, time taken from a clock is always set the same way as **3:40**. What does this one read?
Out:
**10:36**
